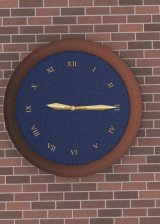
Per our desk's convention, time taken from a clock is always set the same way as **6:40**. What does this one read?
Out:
**9:15**
